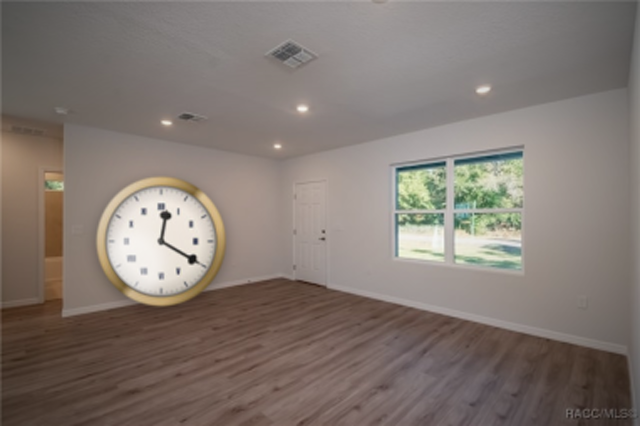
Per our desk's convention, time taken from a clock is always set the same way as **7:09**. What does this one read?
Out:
**12:20**
